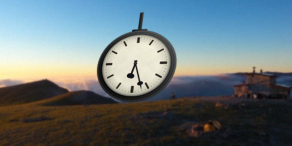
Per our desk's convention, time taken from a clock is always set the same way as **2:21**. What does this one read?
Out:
**6:27**
